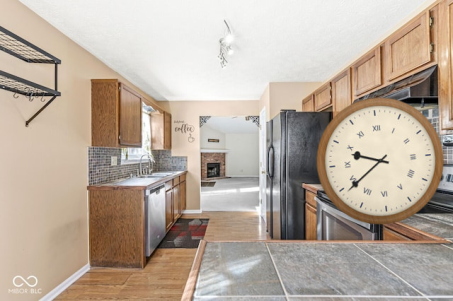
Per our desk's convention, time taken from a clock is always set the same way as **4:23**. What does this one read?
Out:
**9:39**
